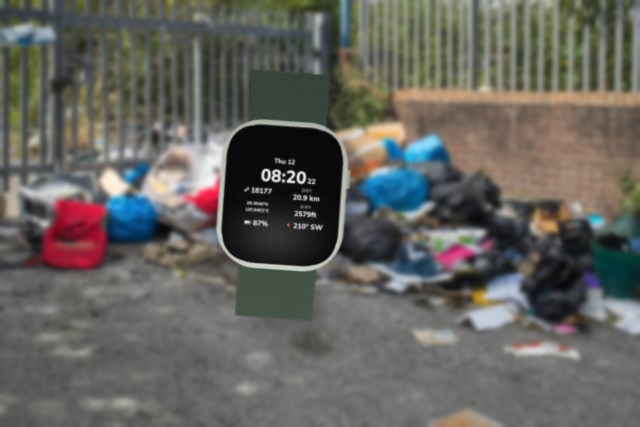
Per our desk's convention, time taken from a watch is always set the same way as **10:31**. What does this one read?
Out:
**8:20**
